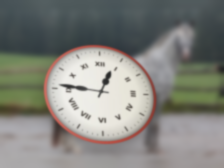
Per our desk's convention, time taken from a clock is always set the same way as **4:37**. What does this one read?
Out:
**12:46**
